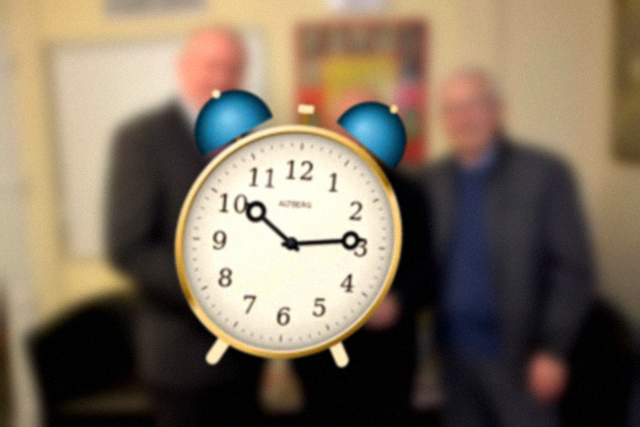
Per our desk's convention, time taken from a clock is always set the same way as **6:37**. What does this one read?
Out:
**10:14**
